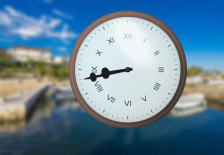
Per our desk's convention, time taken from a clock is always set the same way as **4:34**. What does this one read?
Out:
**8:43**
